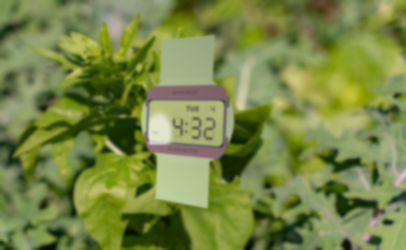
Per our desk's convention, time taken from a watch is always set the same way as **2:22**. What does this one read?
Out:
**4:32**
